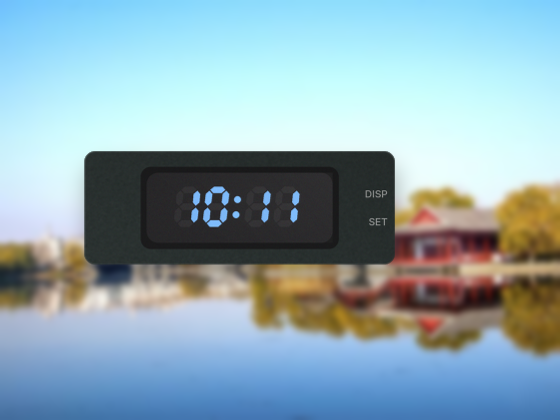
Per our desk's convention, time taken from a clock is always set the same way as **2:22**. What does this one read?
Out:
**10:11**
